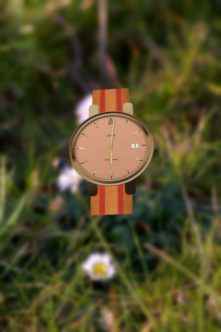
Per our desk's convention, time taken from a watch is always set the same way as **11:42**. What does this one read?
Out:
**6:01**
